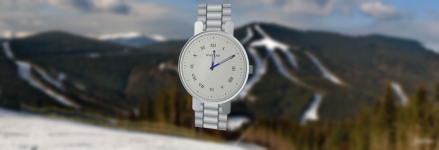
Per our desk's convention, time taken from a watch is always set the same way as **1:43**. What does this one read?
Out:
**12:10**
